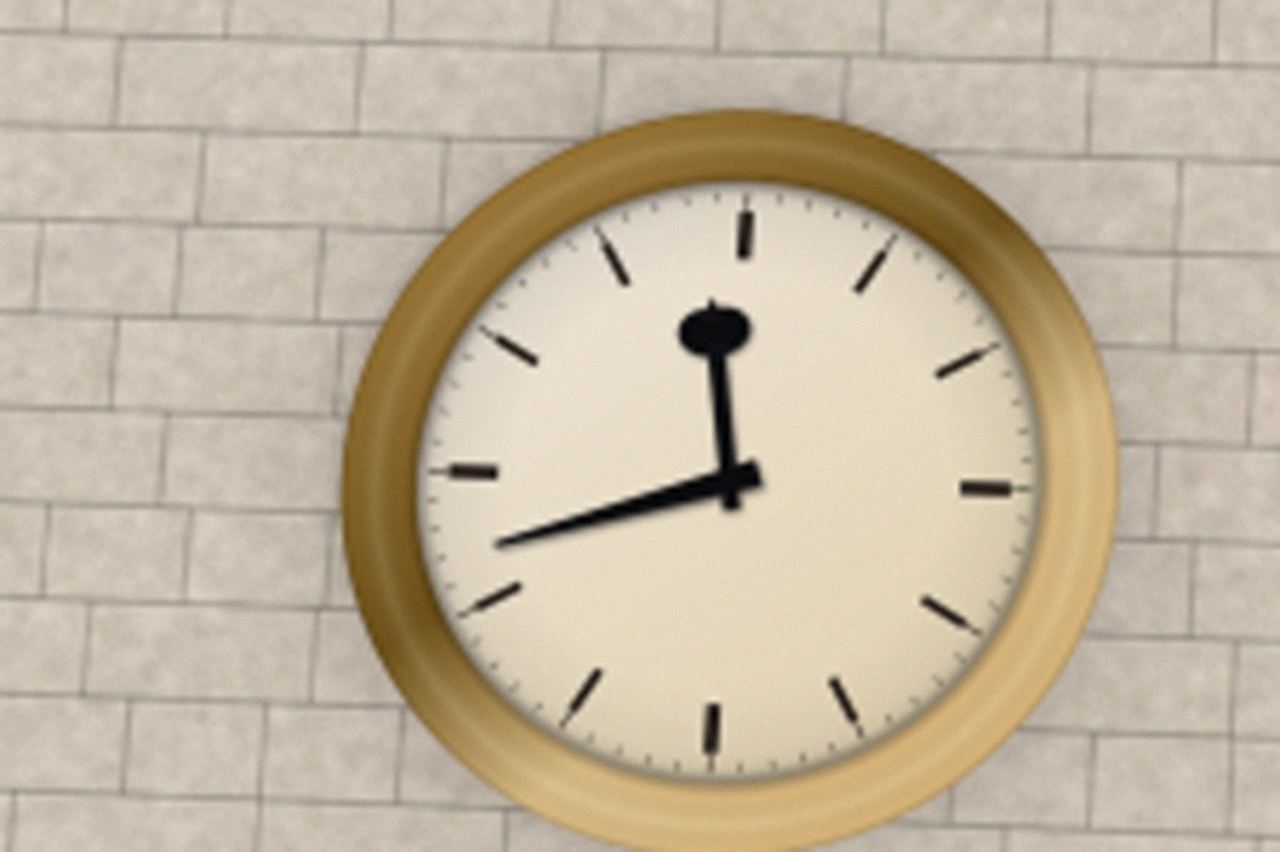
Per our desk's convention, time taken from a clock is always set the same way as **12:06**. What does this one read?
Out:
**11:42**
